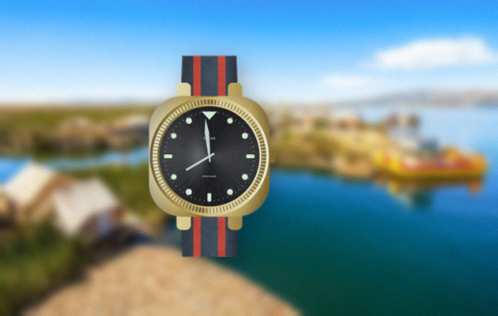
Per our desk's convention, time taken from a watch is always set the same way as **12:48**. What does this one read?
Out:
**7:59**
